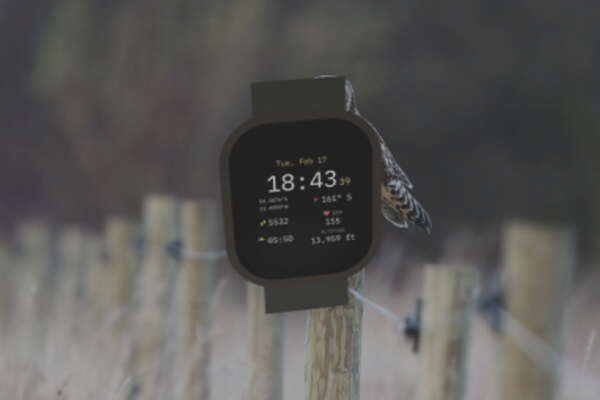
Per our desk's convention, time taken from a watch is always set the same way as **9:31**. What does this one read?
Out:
**18:43**
